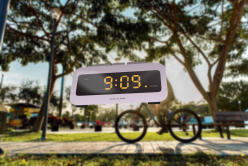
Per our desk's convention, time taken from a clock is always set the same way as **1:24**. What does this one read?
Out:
**9:09**
